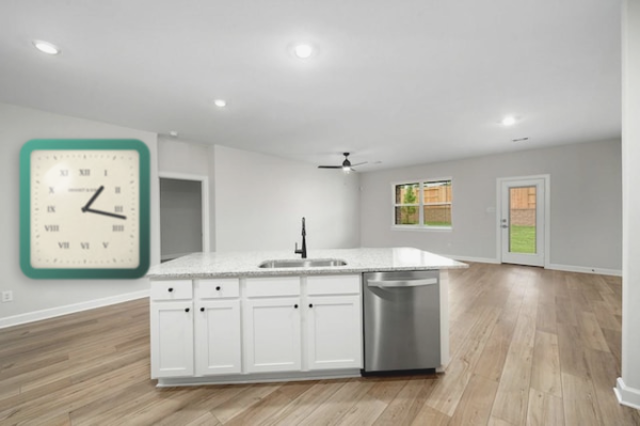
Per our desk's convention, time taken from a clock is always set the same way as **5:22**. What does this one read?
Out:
**1:17**
